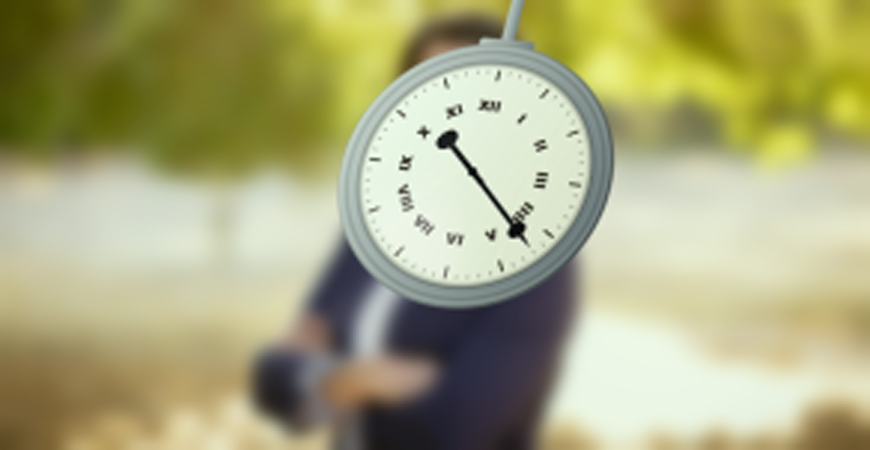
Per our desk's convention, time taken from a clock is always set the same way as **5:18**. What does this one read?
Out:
**10:22**
